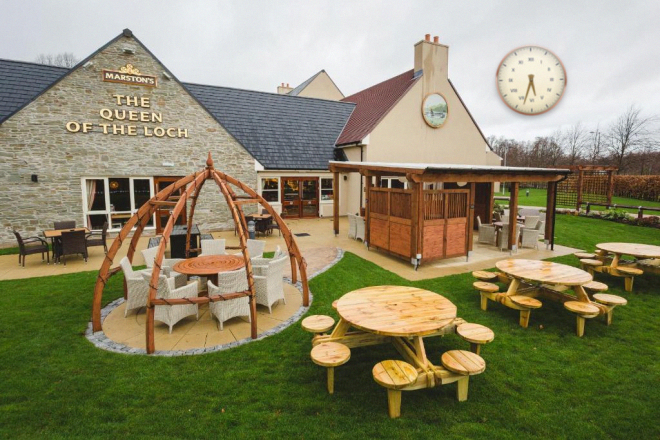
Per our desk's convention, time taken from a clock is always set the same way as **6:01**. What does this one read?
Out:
**5:33**
